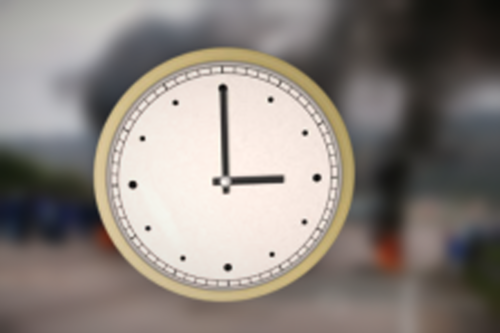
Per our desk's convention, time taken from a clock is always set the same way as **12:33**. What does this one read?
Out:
**3:00**
